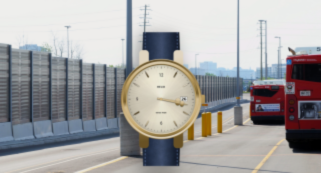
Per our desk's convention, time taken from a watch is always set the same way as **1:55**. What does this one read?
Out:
**3:17**
